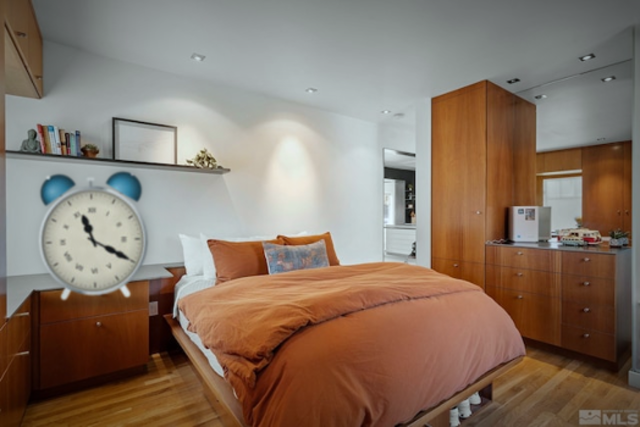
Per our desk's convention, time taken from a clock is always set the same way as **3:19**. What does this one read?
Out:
**11:20**
